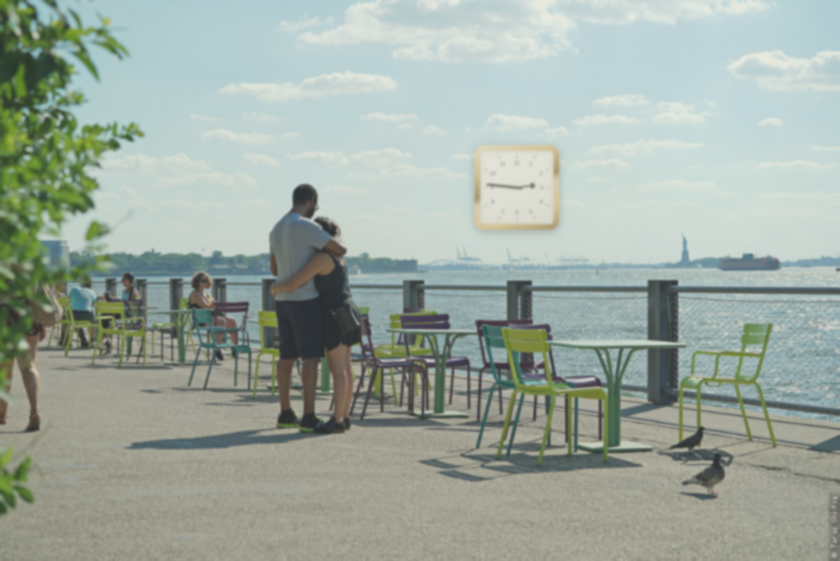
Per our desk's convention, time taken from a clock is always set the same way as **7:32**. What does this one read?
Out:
**2:46**
